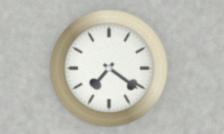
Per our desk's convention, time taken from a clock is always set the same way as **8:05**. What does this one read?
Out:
**7:21**
